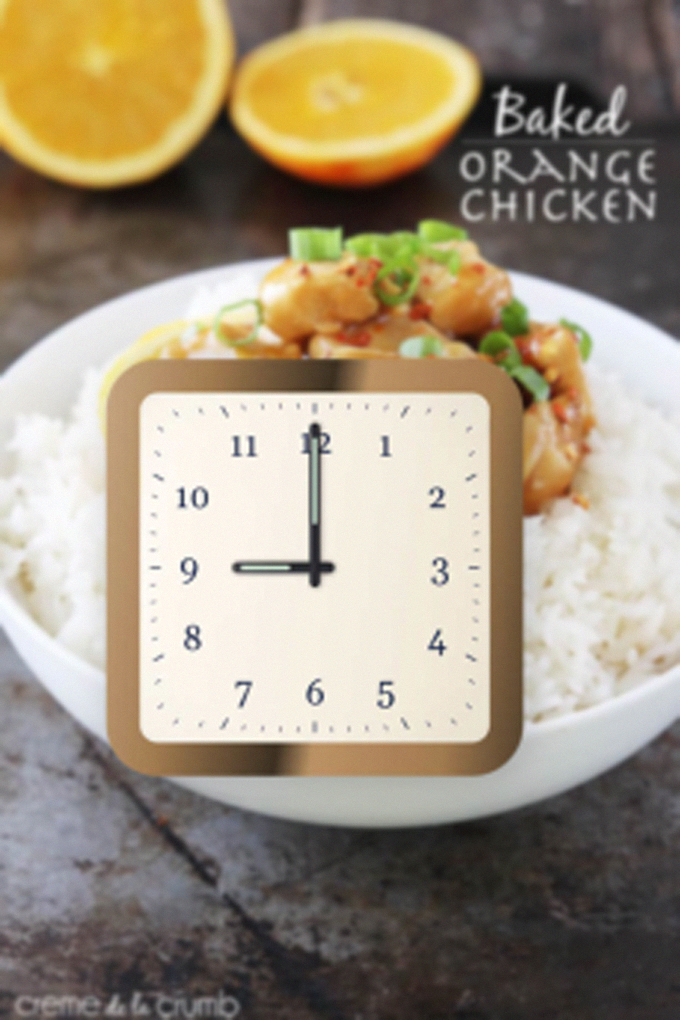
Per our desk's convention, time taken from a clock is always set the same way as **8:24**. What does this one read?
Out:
**9:00**
